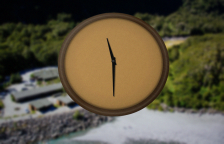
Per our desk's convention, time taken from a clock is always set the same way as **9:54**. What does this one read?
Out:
**11:30**
